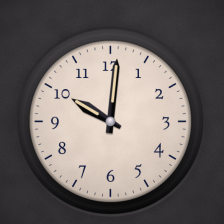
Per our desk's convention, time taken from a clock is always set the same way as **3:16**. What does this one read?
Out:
**10:01**
